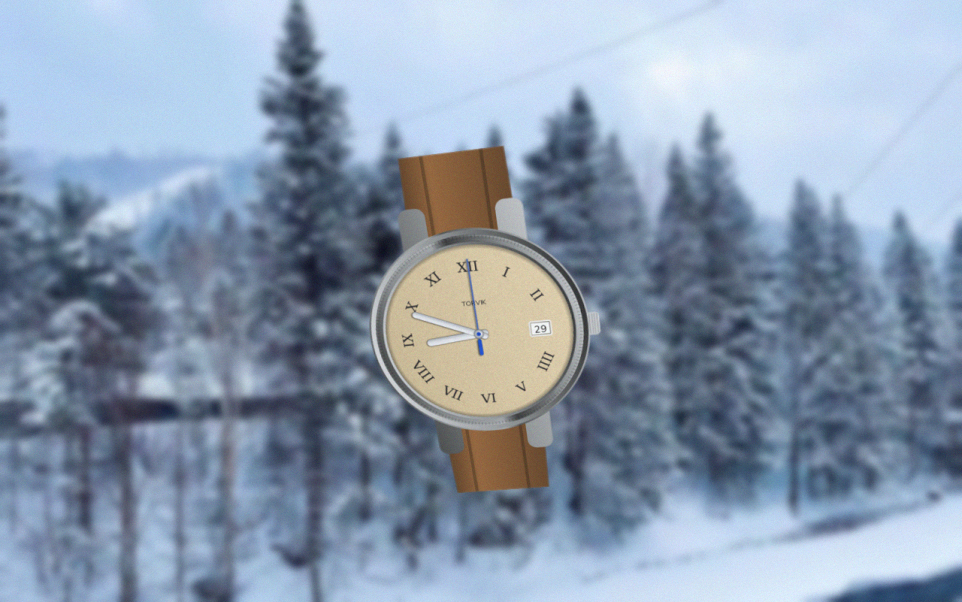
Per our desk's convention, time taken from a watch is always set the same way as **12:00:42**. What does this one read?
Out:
**8:49:00**
